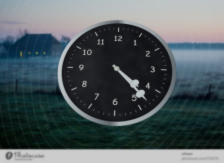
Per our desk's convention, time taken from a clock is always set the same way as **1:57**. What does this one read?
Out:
**4:23**
